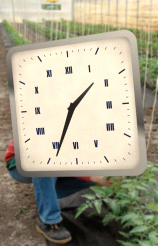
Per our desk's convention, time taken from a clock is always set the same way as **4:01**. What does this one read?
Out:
**1:34**
